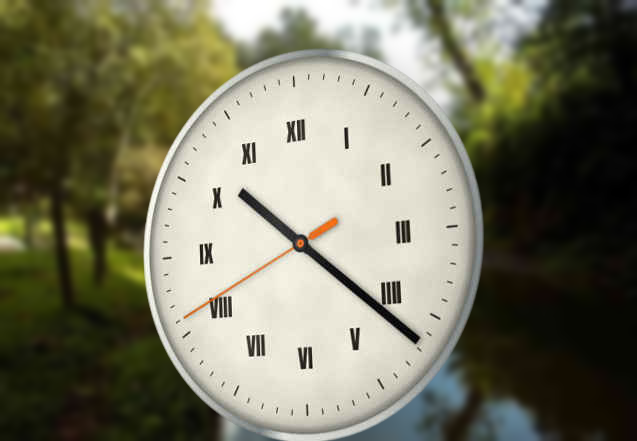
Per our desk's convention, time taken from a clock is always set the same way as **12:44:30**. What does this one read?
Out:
**10:21:41**
